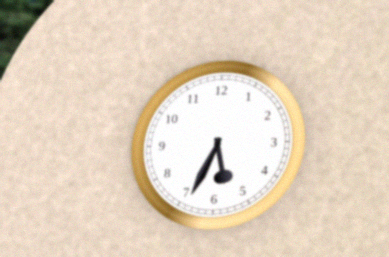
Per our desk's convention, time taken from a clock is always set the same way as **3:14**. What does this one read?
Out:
**5:34**
